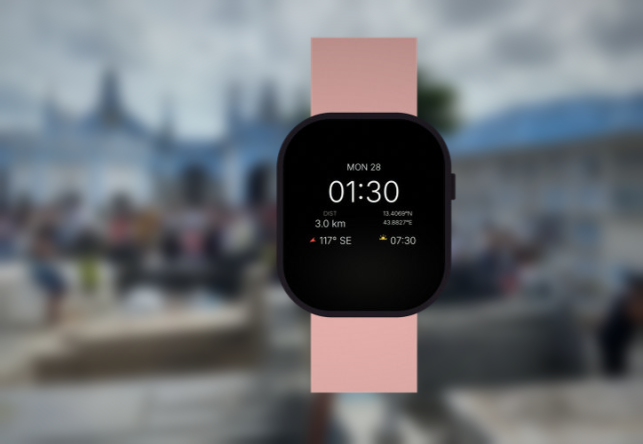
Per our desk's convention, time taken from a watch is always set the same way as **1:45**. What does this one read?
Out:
**1:30**
